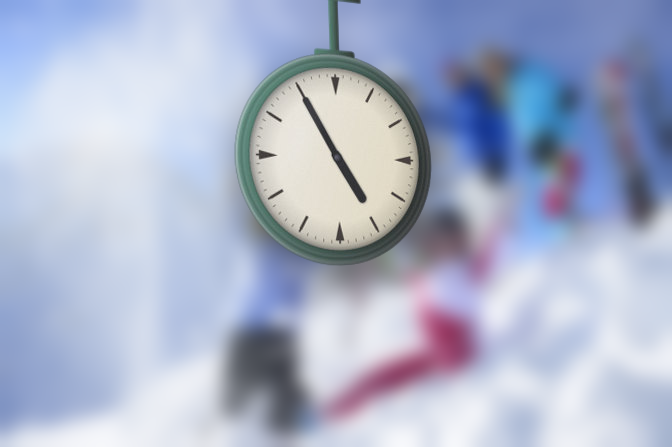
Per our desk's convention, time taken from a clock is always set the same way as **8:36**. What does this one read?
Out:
**4:55**
